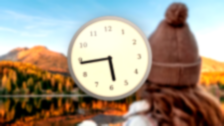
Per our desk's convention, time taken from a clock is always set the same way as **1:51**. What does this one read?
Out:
**5:44**
